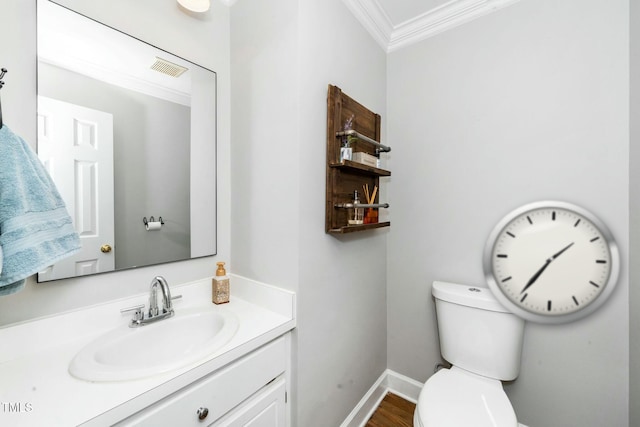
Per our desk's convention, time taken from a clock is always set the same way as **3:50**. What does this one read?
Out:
**1:36**
